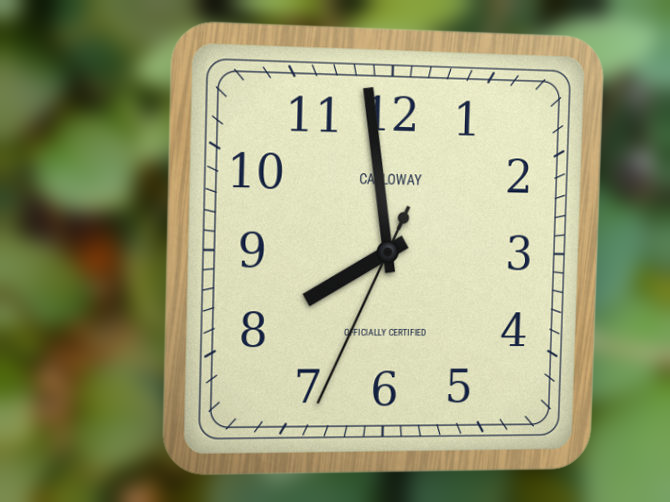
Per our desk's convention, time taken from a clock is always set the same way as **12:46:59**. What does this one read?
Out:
**7:58:34**
